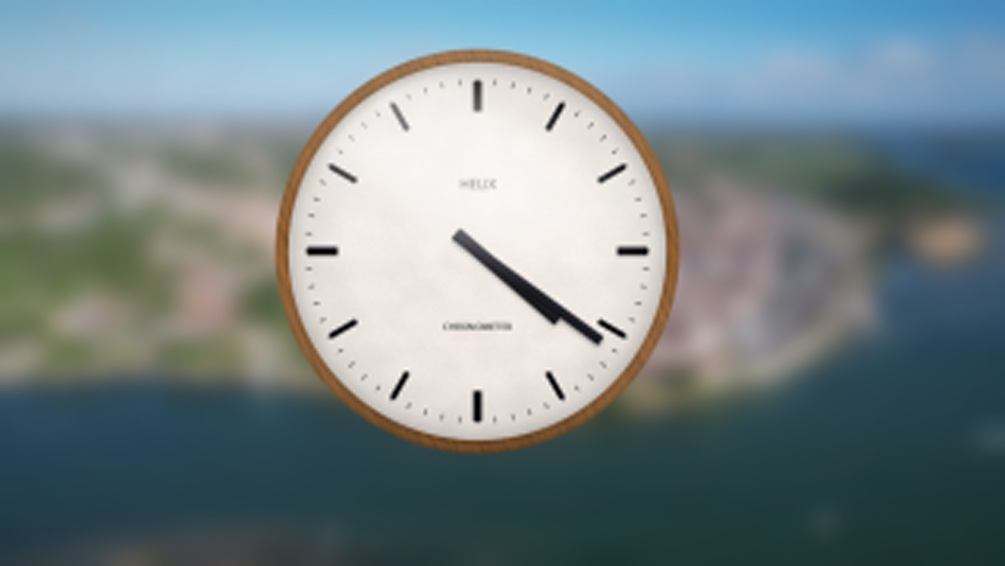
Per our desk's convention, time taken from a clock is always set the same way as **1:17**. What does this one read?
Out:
**4:21**
